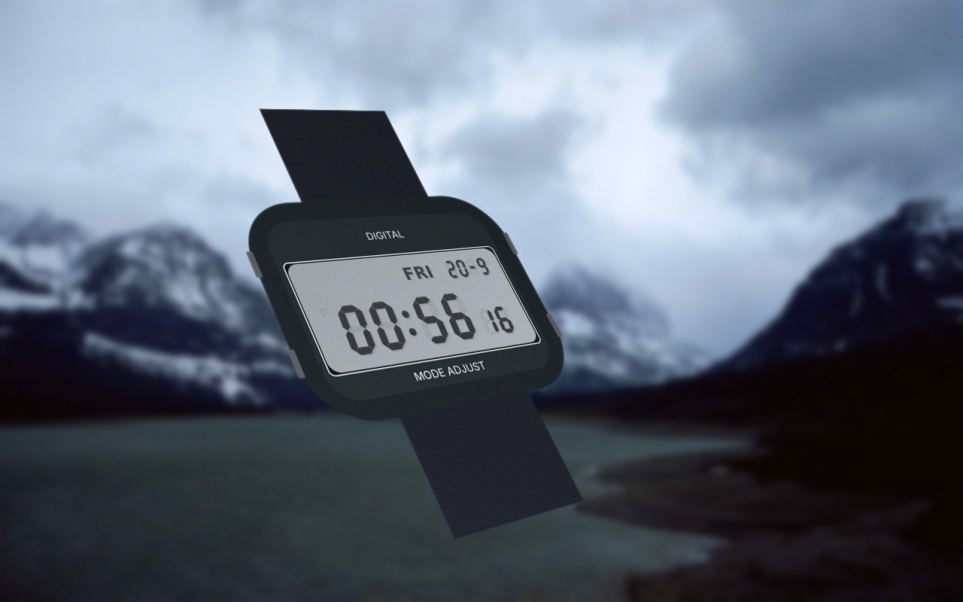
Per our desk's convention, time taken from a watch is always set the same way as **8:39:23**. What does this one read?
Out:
**0:56:16**
